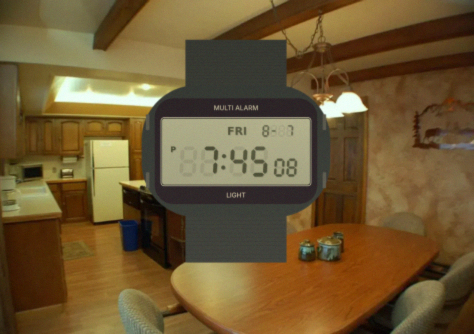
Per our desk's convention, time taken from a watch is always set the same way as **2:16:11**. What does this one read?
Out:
**7:45:08**
